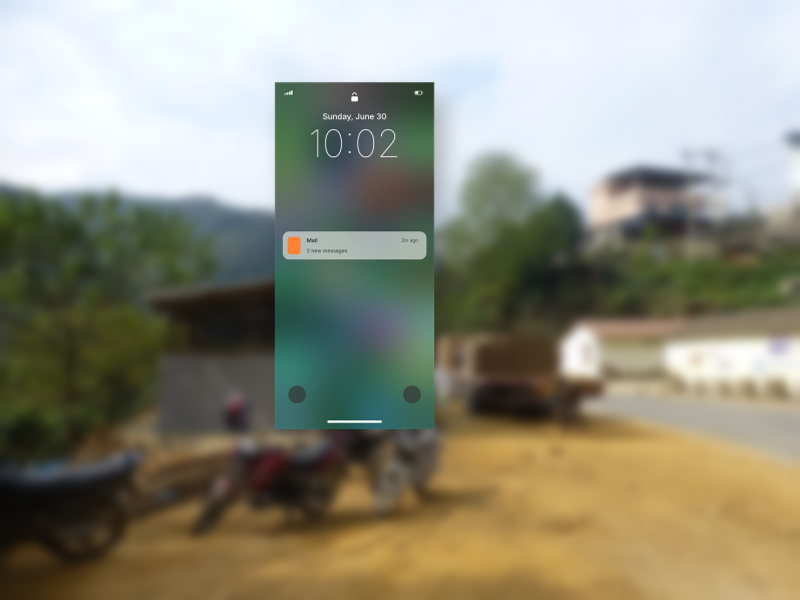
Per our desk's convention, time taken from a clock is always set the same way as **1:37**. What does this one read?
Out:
**10:02**
